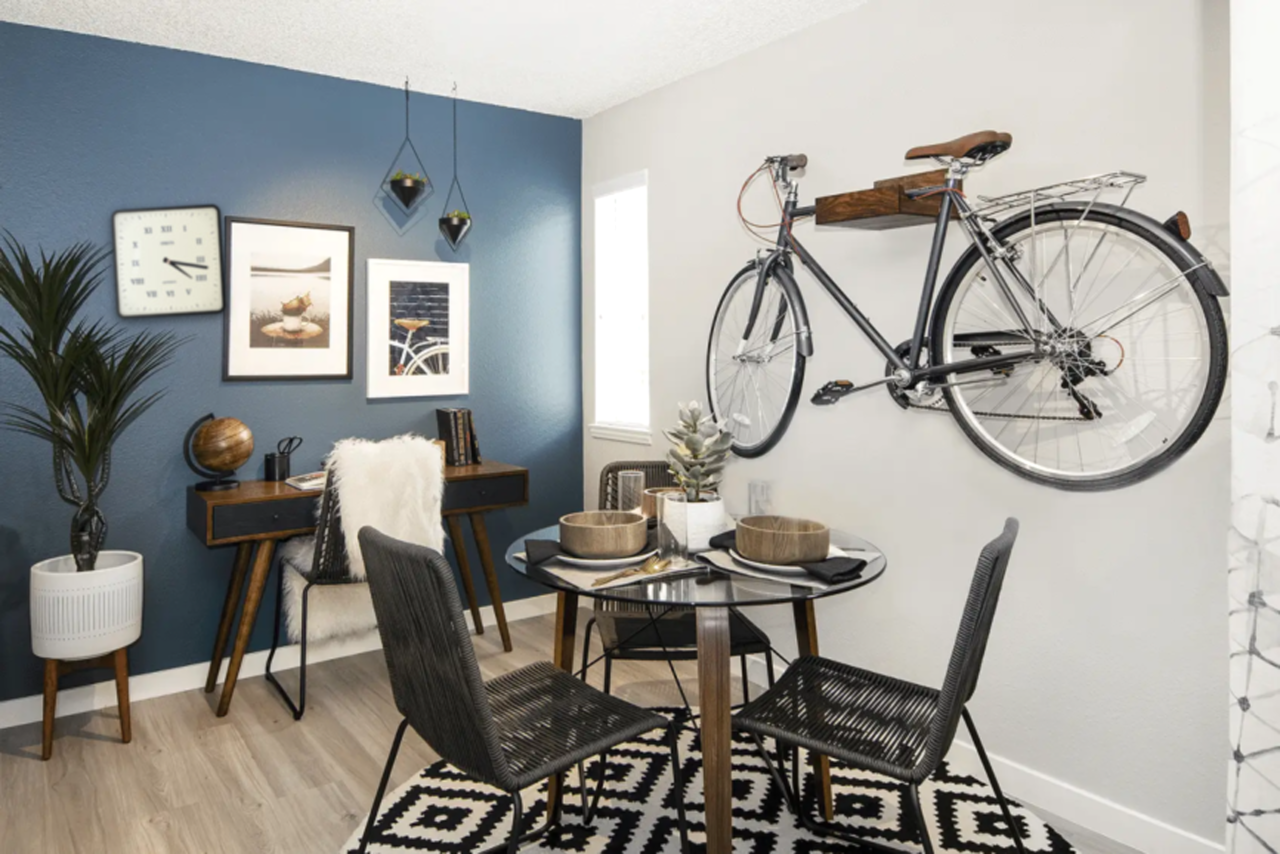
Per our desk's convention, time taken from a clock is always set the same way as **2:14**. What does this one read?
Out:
**4:17**
